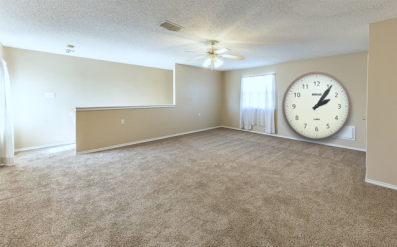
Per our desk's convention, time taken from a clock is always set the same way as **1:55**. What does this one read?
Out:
**2:06**
